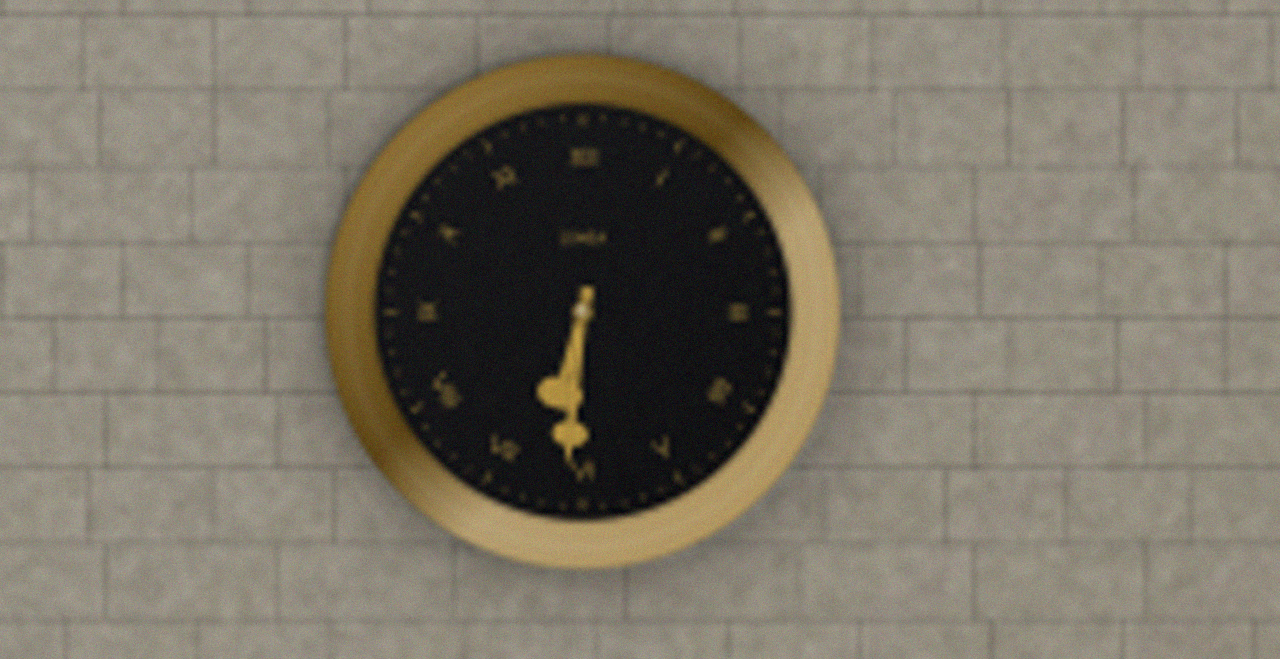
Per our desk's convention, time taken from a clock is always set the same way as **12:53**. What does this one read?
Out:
**6:31**
